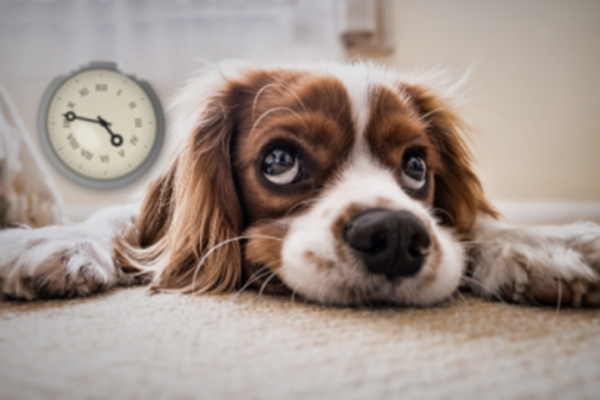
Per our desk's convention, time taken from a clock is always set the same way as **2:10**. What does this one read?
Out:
**4:47**
